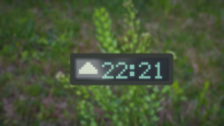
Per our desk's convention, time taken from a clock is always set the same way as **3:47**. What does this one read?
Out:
**22:21**
